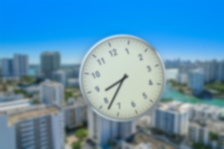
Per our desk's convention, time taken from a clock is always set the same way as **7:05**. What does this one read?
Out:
**8:38**
